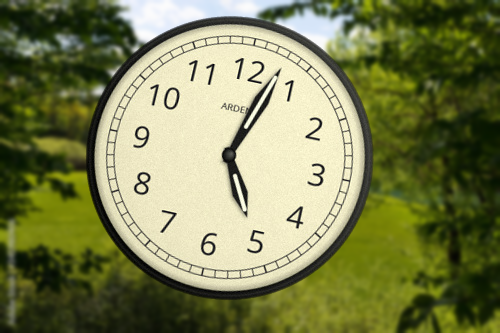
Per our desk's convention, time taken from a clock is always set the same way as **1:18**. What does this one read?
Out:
**5:03**
